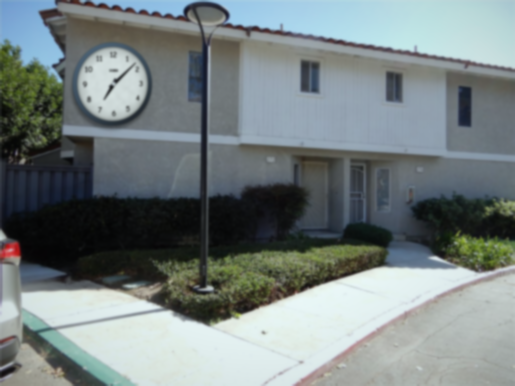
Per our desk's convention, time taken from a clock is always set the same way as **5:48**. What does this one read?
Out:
**7:08**
